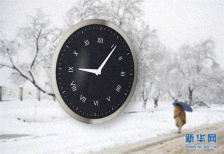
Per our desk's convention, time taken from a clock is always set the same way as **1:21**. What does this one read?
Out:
**9:06**
